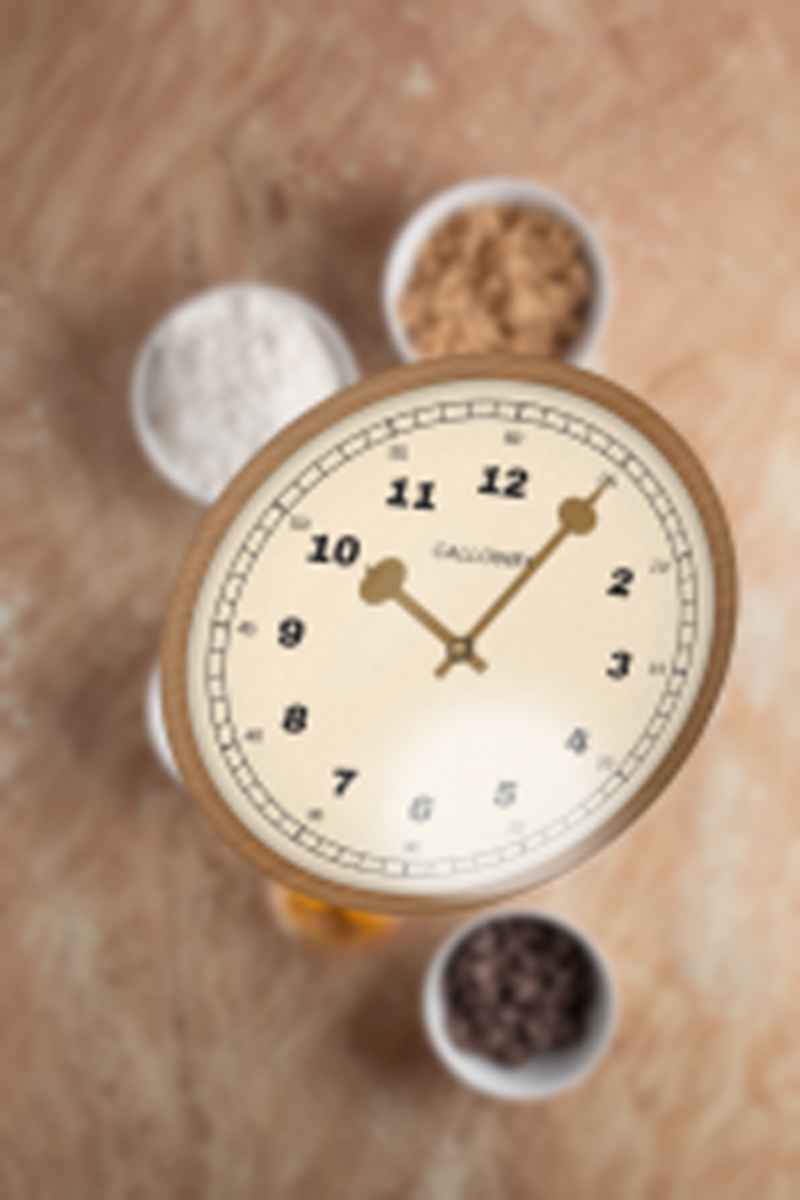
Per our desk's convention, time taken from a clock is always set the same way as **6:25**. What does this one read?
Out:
**10:05**
